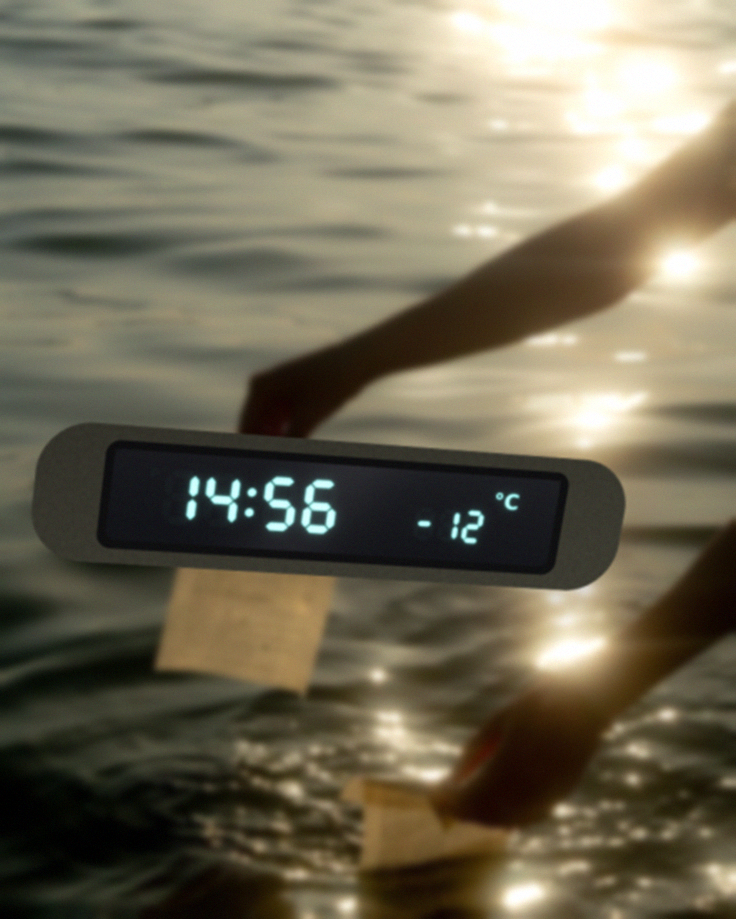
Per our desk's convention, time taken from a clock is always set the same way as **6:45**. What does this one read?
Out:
**14:56**
